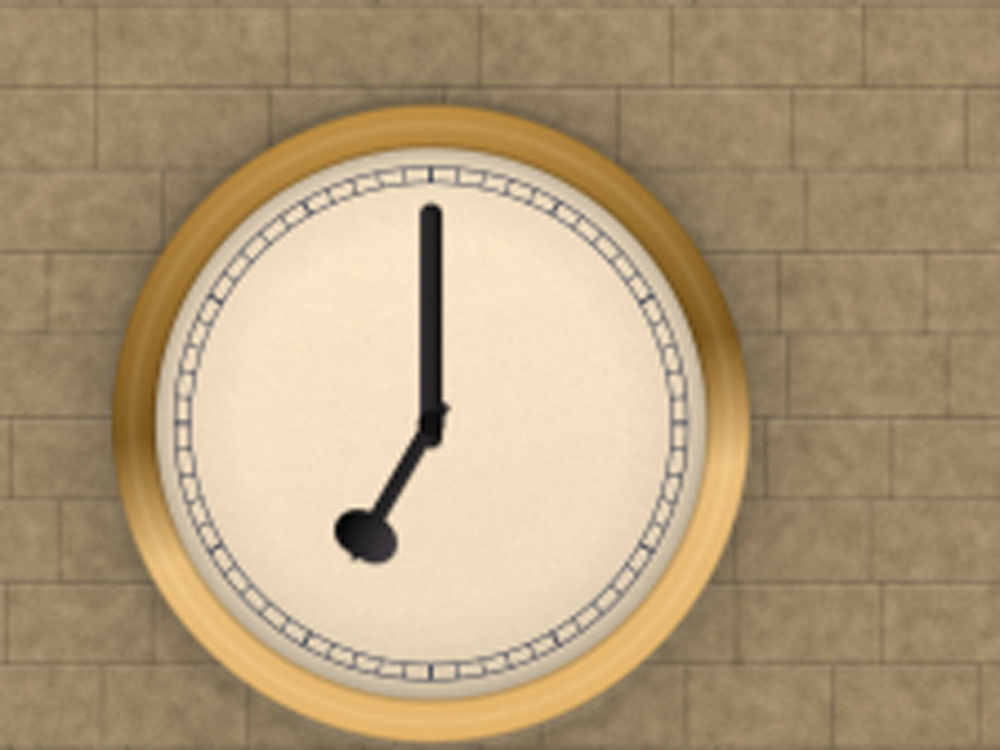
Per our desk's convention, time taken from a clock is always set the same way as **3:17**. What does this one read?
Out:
**7:00**
